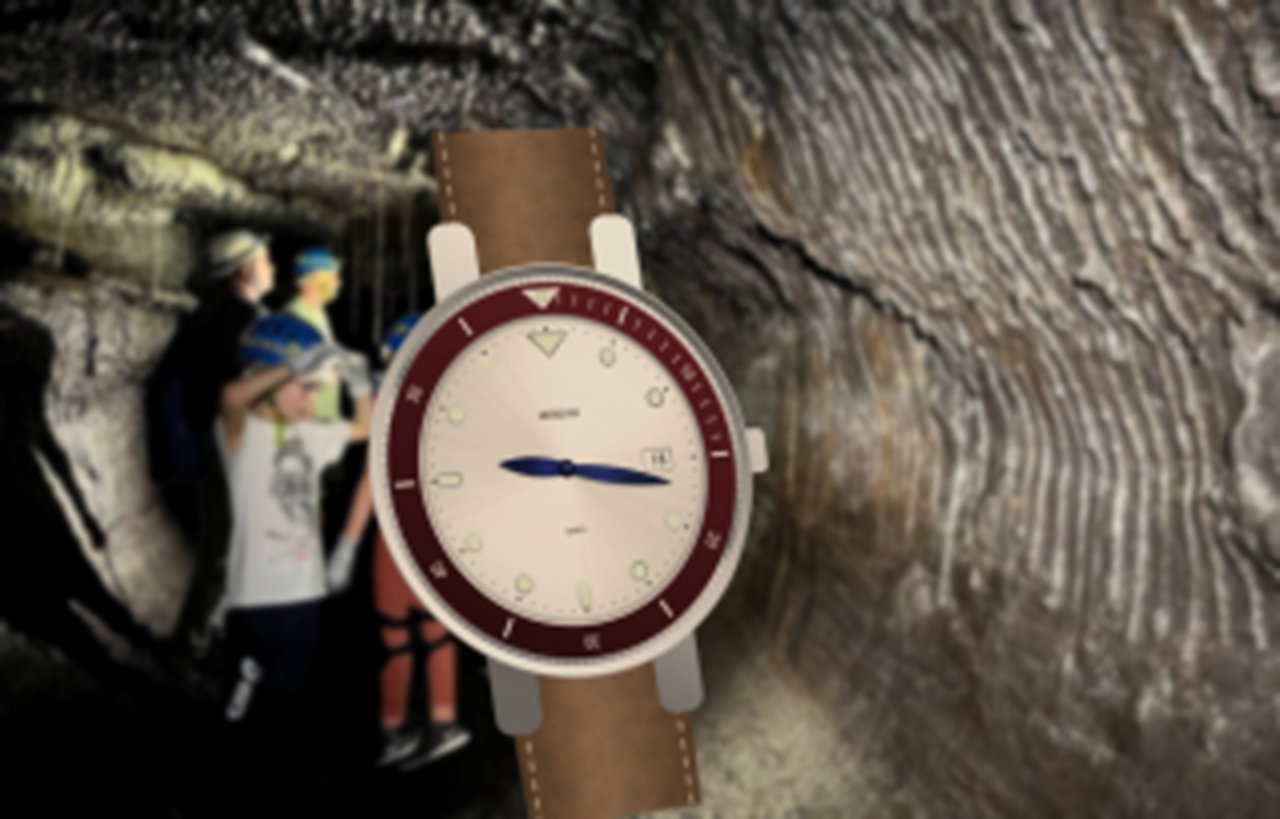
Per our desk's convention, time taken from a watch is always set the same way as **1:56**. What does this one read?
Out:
**9:17**
